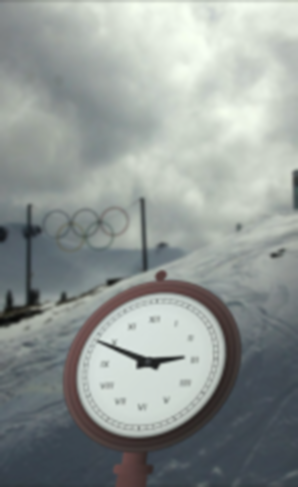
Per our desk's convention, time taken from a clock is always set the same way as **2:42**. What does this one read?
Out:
**2:49**
